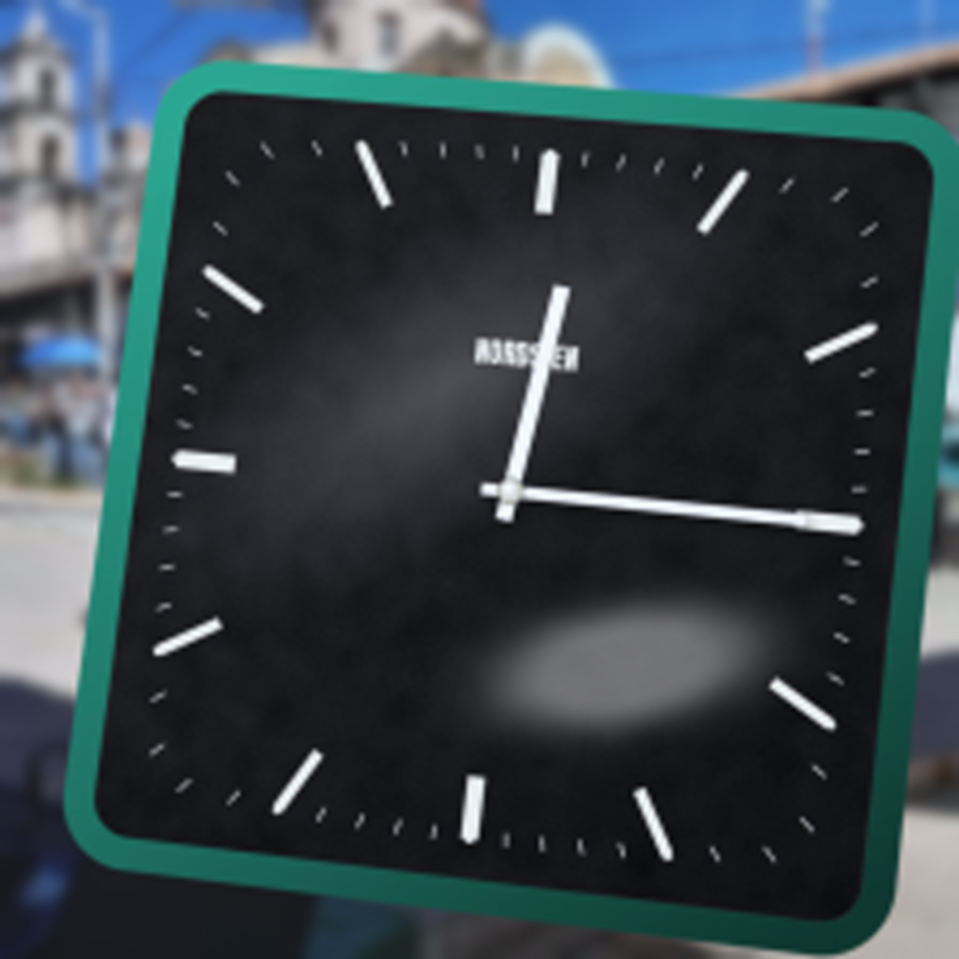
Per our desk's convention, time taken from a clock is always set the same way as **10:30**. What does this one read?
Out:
**12:15**
